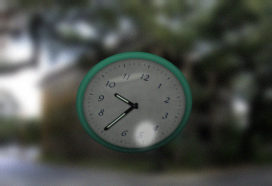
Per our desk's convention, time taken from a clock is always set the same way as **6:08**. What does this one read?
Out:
**9:35**
